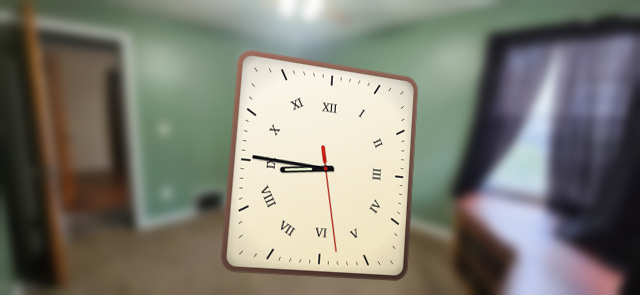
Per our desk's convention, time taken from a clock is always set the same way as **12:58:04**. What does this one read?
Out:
**8:45:28**
